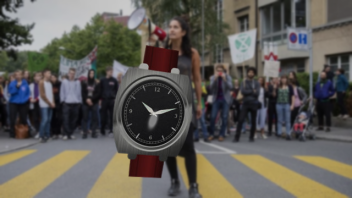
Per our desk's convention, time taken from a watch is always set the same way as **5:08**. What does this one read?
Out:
**10:12**
